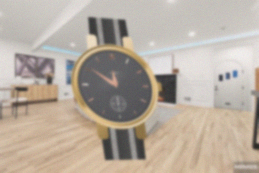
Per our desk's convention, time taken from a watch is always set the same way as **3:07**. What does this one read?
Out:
**11:51**
